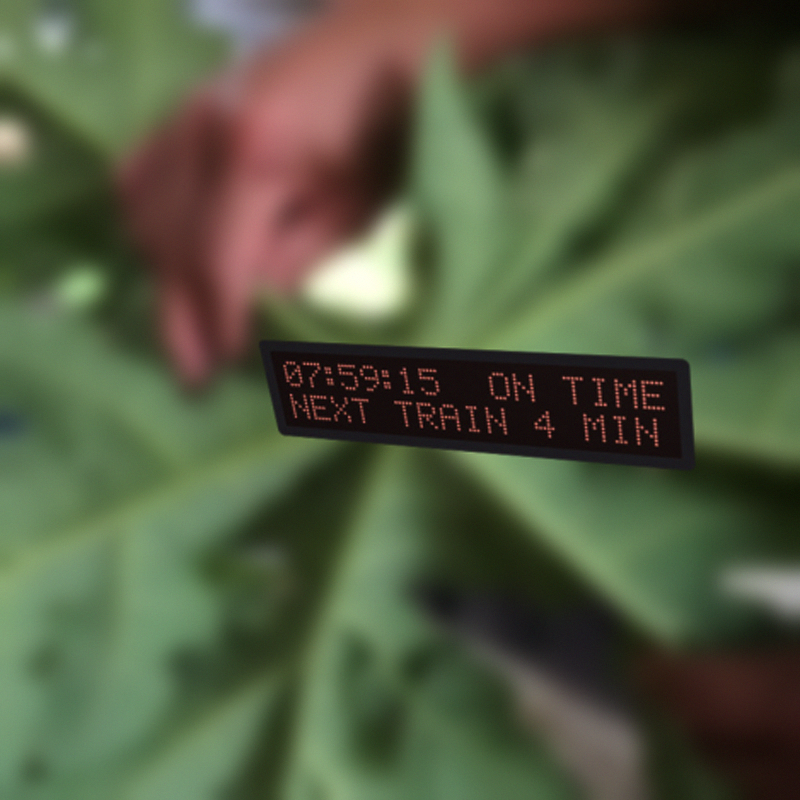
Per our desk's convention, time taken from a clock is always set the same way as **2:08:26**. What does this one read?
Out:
**7:59:15**
